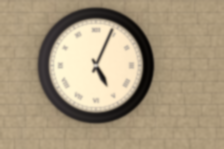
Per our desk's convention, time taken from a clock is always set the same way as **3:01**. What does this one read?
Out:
**5:04**
